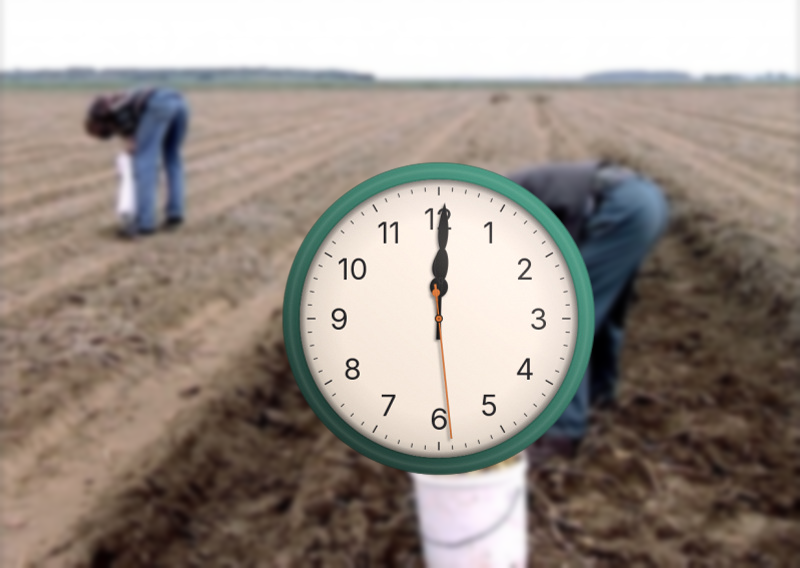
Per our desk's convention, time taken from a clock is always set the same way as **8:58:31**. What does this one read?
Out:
**12:00:29**
